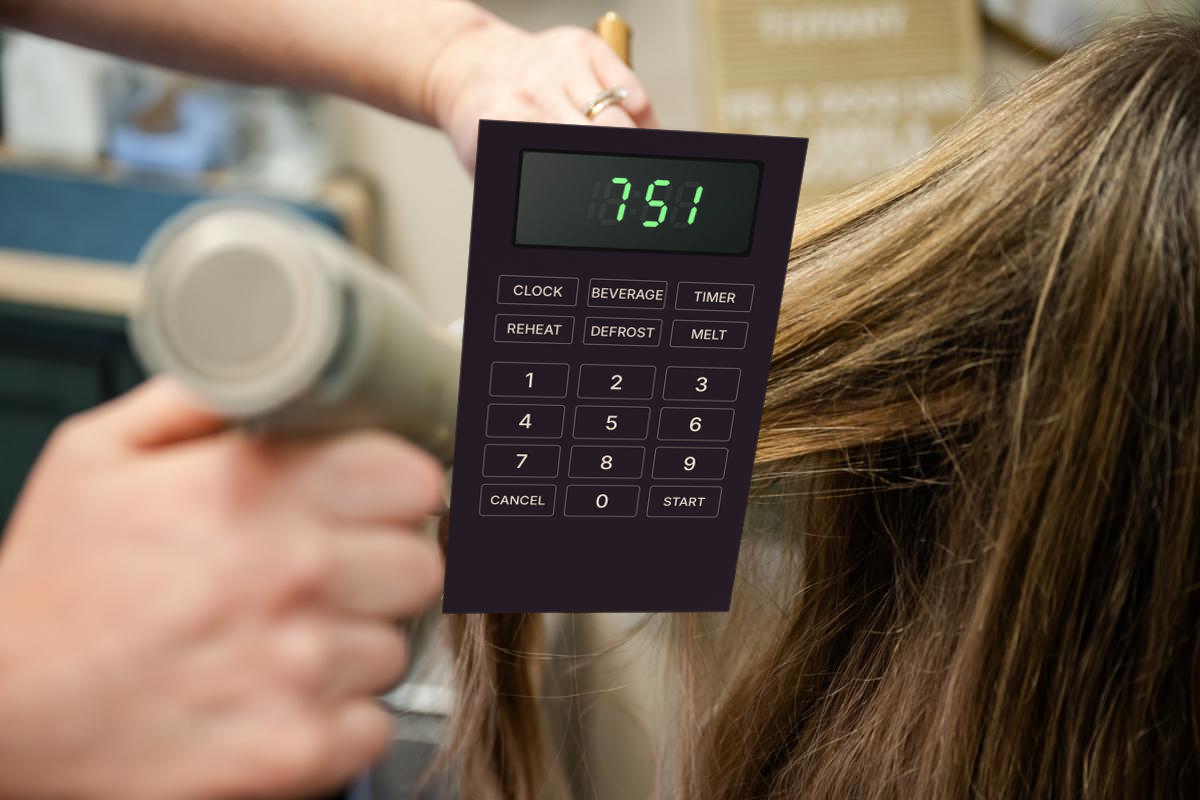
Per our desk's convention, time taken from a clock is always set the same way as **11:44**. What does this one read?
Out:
**7:51**
